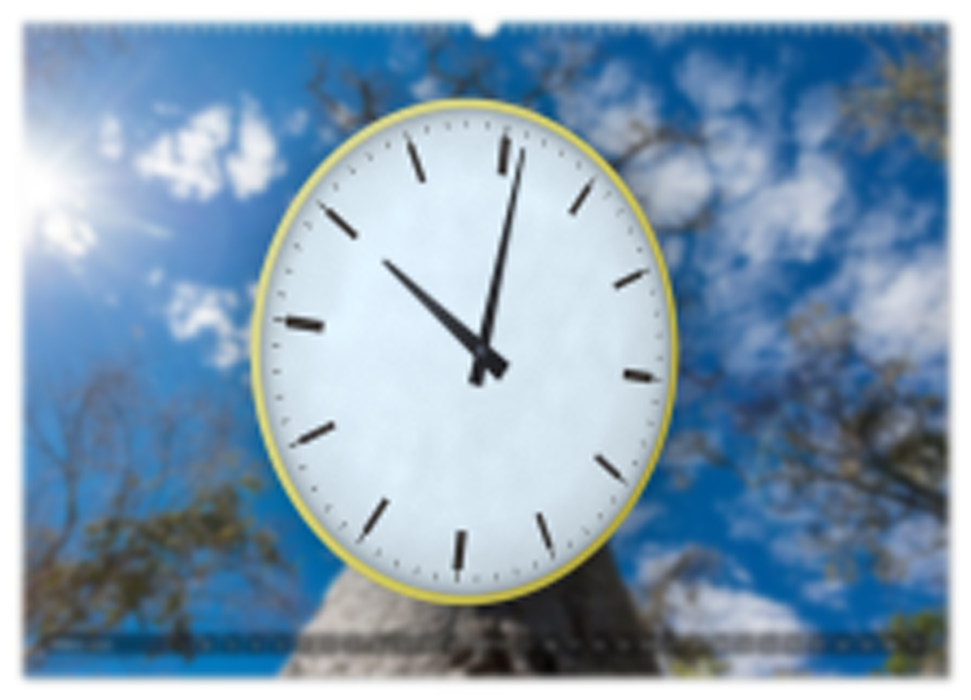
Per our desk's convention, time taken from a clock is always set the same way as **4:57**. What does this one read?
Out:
**10:01**
